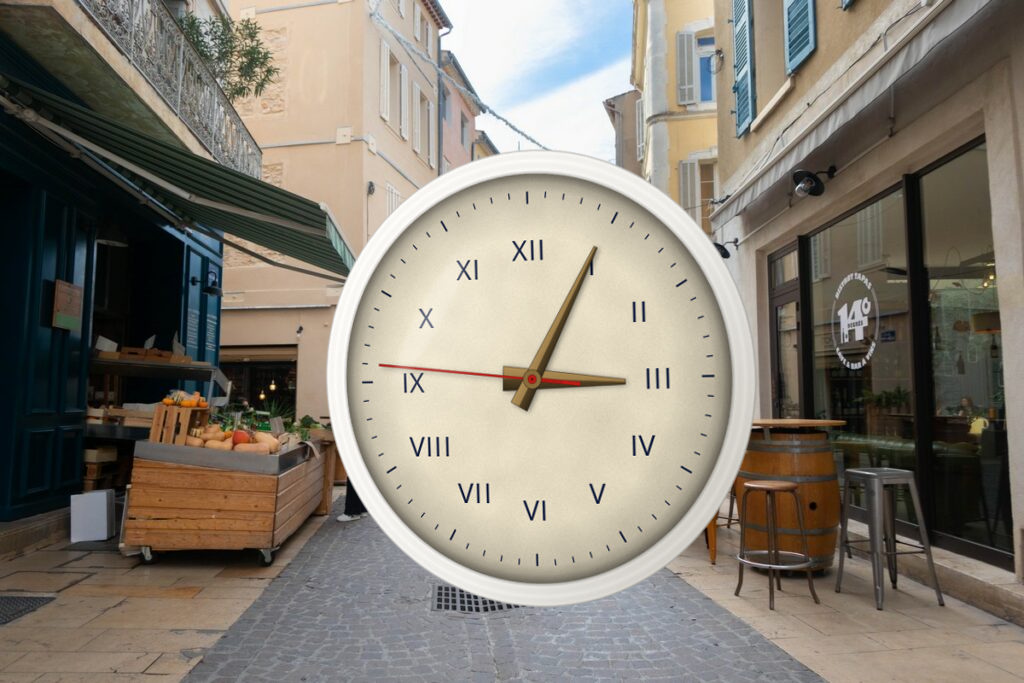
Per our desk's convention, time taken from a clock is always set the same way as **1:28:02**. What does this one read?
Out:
**3:04:46**
